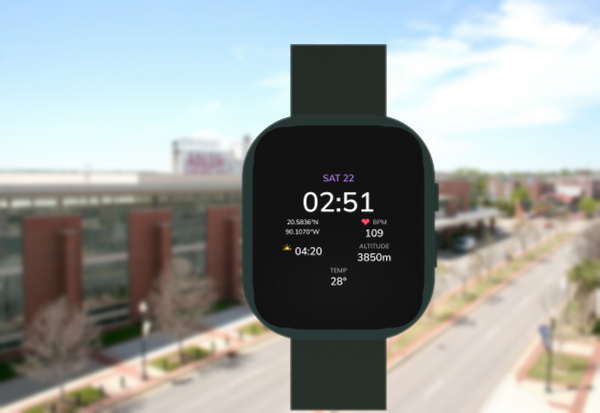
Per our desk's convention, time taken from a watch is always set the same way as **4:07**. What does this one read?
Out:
**2:51**
